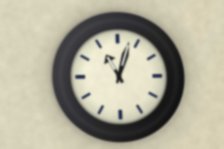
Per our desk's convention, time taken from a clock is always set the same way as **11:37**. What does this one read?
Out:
**11:03**
